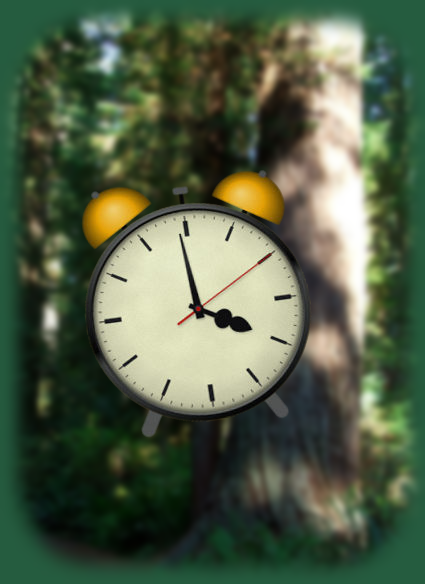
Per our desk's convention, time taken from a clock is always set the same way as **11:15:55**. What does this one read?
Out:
**3:59:10**
